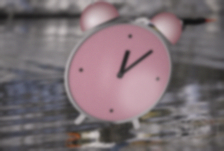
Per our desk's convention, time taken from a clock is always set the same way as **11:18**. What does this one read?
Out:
**12:07**
